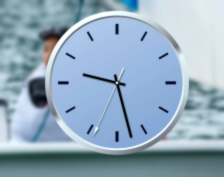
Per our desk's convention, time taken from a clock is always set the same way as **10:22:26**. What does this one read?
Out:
**9:27:34**
